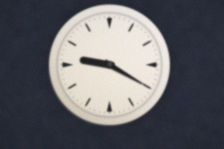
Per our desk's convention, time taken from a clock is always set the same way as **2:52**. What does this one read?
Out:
**9:20**
